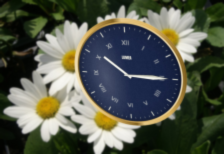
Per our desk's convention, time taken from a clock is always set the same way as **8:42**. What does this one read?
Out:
**10:15**
